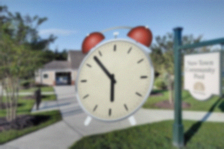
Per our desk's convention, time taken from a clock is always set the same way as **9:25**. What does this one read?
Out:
**5:53**
